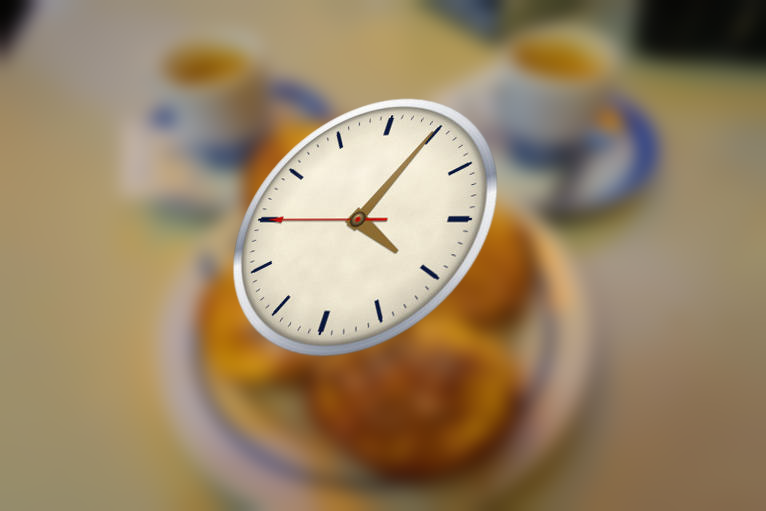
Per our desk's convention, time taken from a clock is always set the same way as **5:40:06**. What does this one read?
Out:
**4:04:45**
